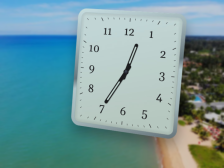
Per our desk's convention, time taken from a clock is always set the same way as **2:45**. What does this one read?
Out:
**12:35**
